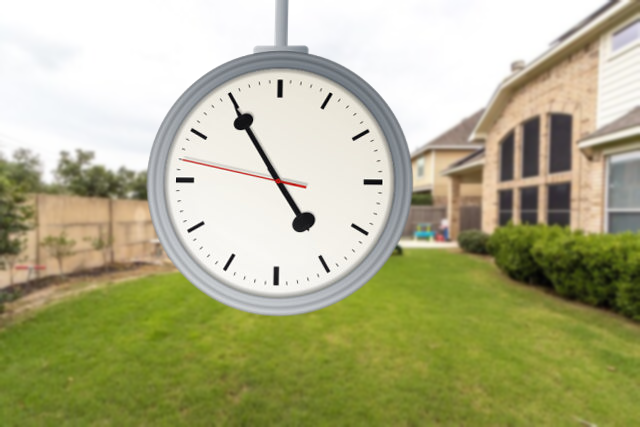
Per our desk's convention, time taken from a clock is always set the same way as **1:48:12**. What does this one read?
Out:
**4:54:47**
